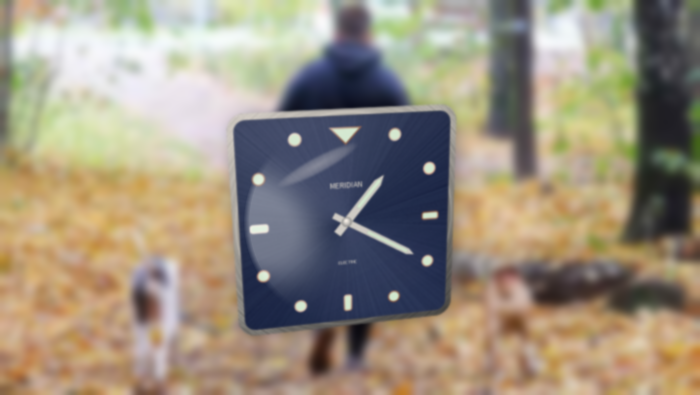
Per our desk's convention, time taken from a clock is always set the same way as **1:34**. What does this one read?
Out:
**1:20**
